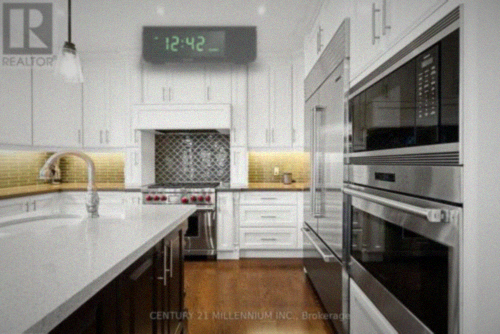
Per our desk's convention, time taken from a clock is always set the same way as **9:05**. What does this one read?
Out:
**12:42**
